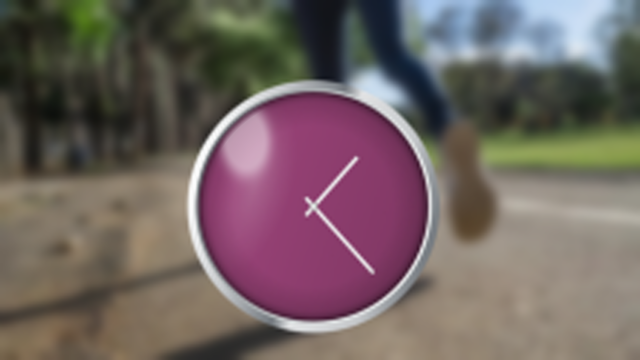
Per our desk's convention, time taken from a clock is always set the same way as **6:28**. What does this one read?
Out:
**1:23**
